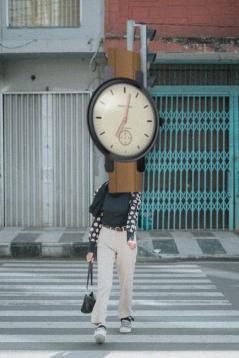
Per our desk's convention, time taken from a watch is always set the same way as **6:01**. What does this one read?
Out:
**7:02**
